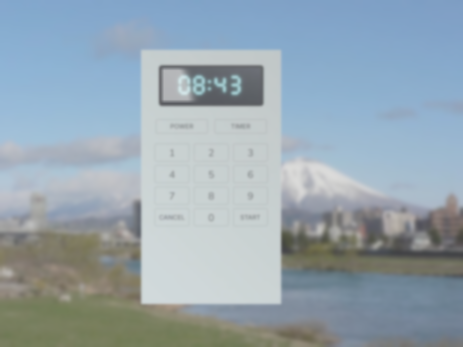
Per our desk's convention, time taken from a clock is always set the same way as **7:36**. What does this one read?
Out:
**8:43**
